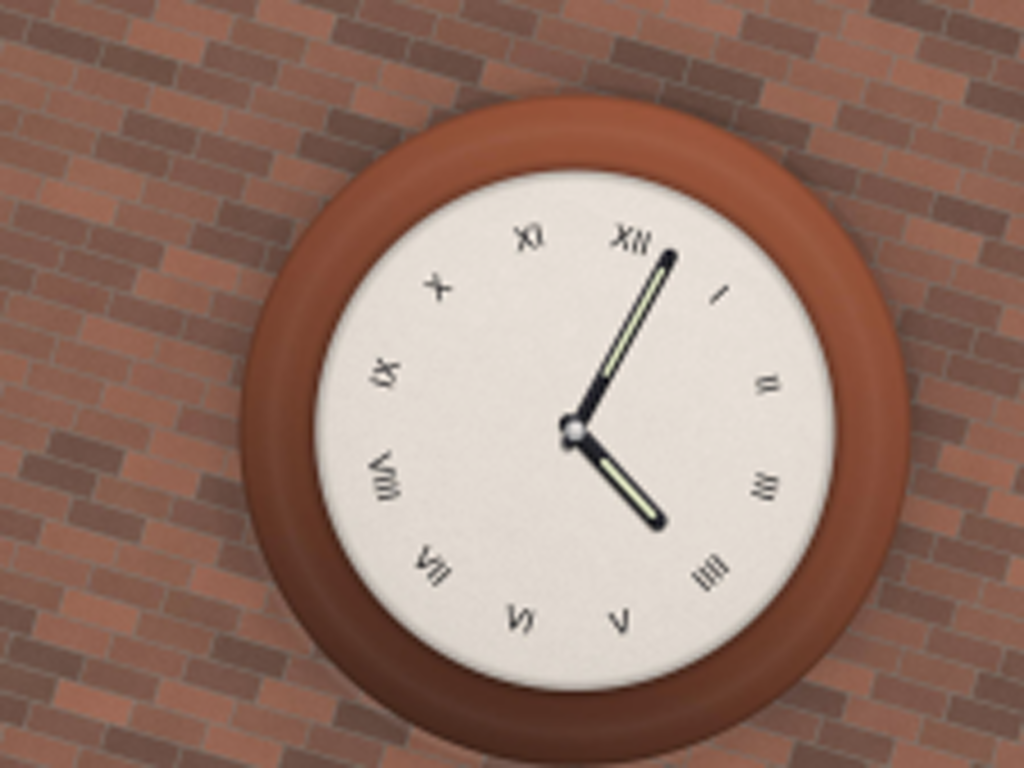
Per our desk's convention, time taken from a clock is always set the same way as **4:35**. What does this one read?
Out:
**4:02**
